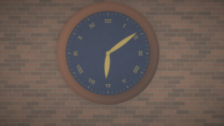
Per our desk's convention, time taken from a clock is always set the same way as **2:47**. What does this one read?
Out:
**6:09**
